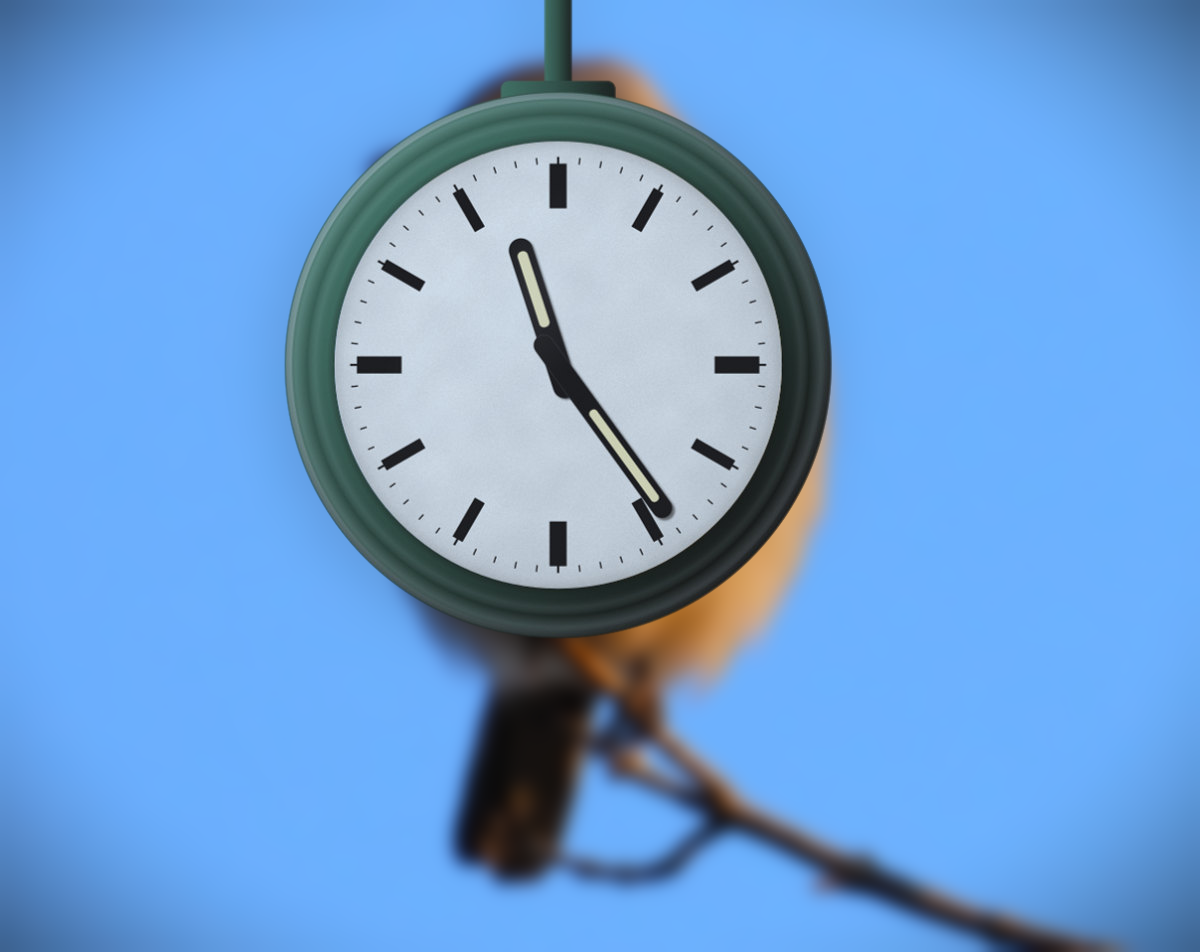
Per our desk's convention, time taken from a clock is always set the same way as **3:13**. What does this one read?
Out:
**11:24**
